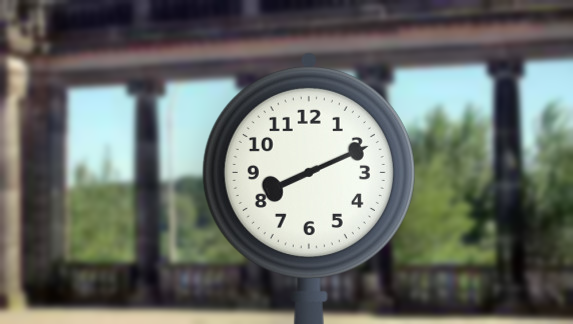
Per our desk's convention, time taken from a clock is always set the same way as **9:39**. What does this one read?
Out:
**8:11**
